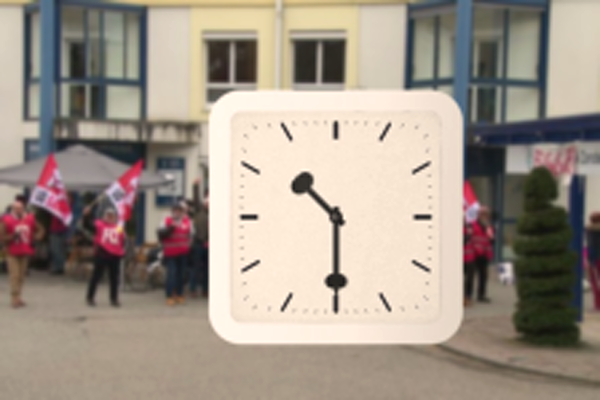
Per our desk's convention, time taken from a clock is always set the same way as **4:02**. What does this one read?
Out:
**10:30**
